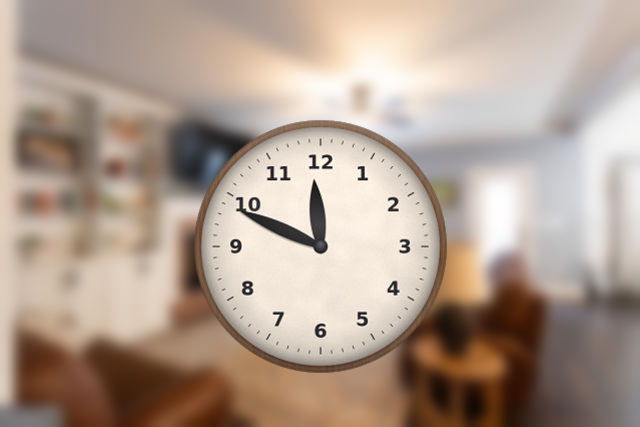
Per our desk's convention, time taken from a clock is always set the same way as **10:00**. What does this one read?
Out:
**11:49**
